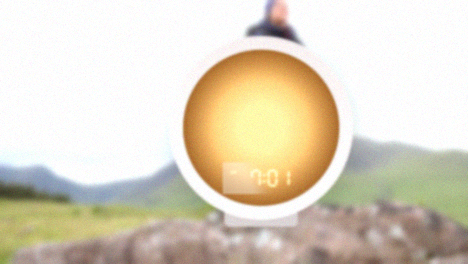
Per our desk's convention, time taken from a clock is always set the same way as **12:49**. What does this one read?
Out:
**7:01**
